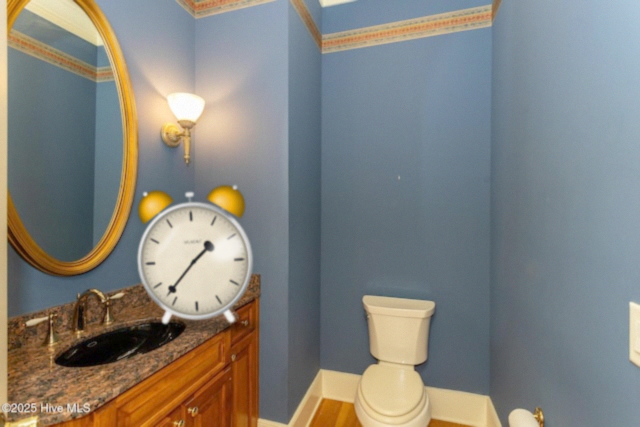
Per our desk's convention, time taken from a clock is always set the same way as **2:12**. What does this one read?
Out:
**1:37**
